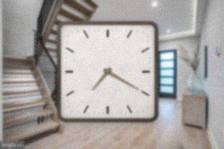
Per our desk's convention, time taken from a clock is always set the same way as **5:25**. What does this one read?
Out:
**7:20**
